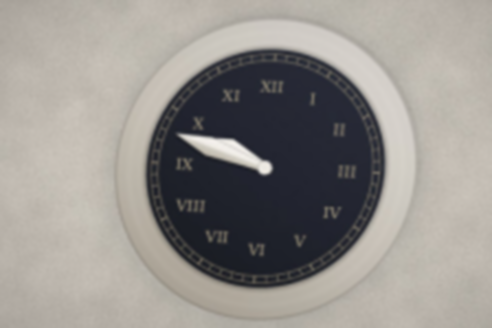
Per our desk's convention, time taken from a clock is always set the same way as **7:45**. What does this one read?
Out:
**9:48**
